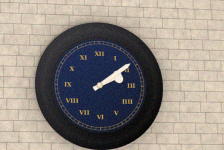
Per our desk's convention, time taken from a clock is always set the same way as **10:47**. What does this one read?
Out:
**2:09**
